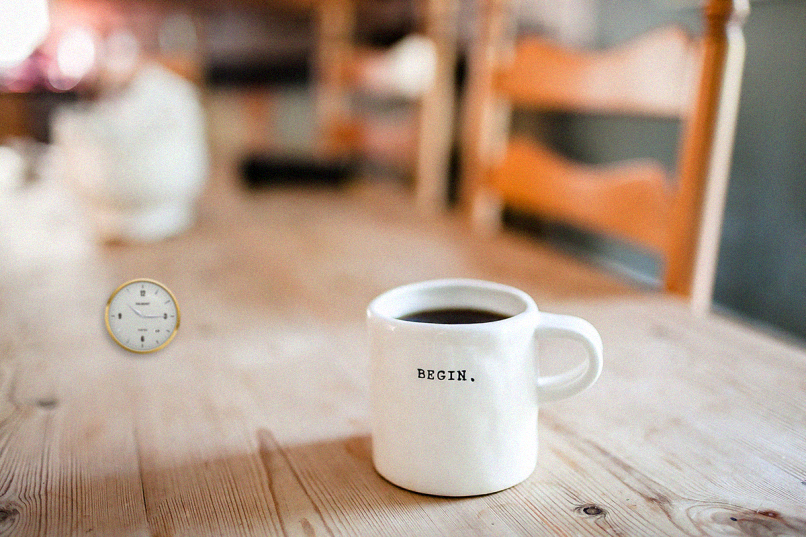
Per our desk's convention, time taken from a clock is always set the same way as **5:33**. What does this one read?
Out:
**10:15**
